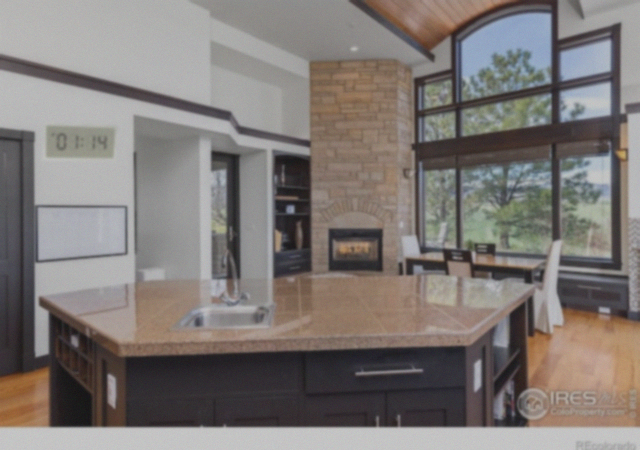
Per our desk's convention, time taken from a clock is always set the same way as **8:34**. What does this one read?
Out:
**1:14**
